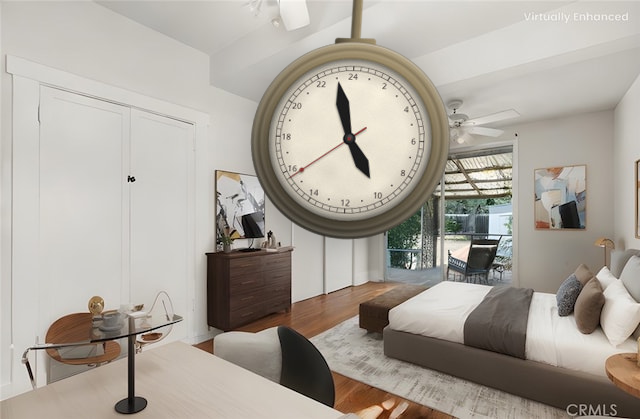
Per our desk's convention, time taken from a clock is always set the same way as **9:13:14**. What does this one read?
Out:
**9:57:39**
